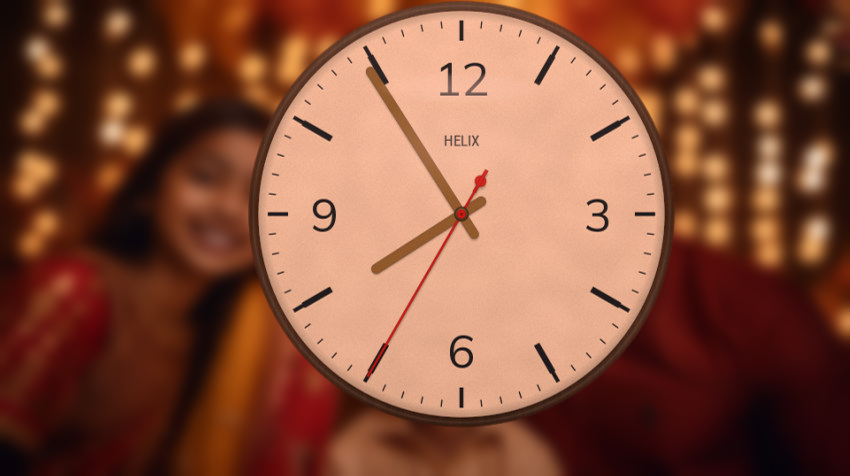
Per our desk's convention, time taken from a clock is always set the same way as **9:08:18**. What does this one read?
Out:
**7:54:35**
